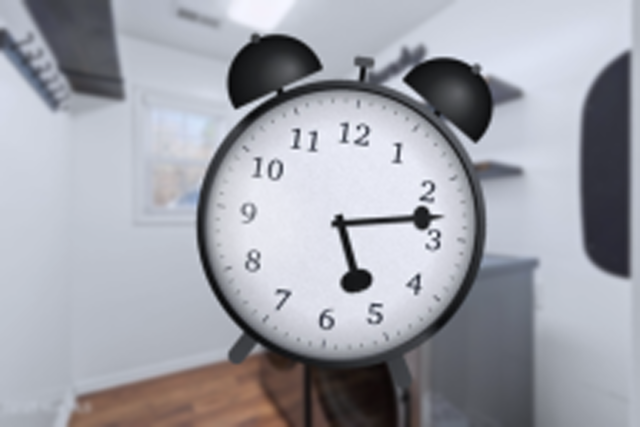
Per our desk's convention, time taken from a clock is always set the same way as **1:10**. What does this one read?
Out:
**5:13**
